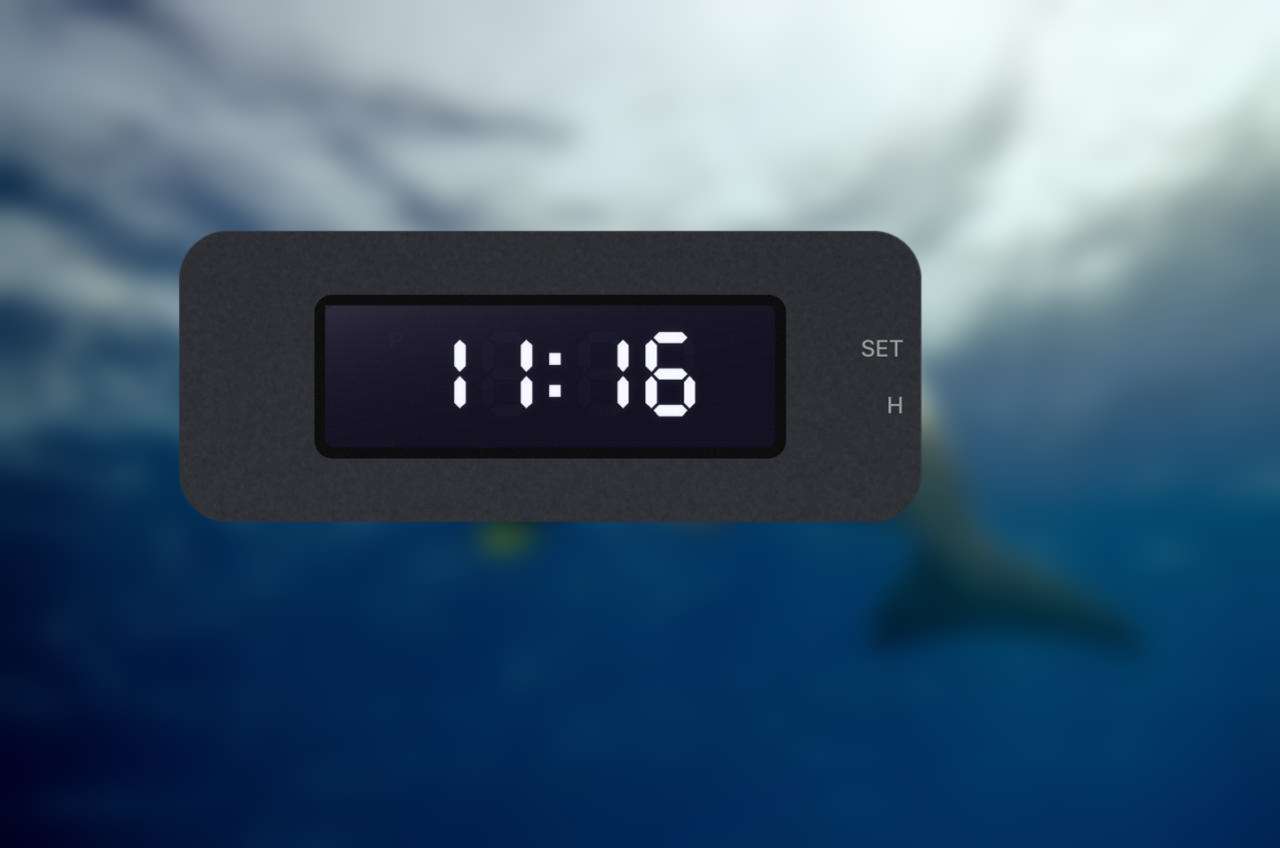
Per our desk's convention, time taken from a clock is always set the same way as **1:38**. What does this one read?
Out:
**11:16**
